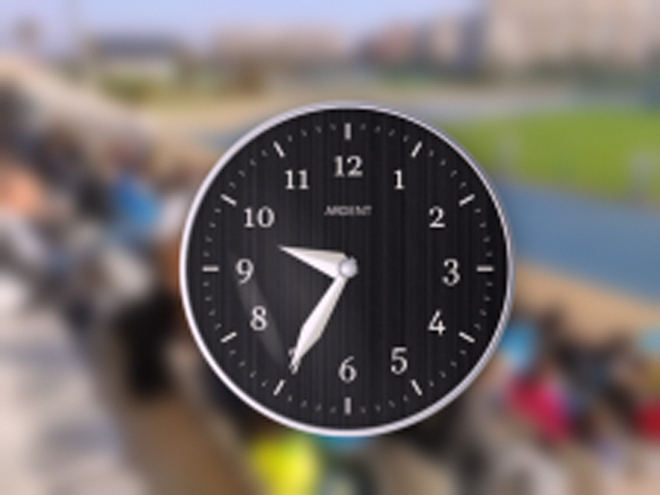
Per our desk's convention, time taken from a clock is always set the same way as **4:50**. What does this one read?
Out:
**9:35**
